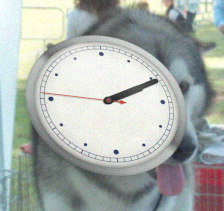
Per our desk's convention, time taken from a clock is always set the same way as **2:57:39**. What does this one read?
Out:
**2:10:46**
